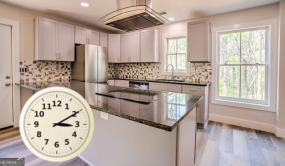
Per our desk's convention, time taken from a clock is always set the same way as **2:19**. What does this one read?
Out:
**3:10**
